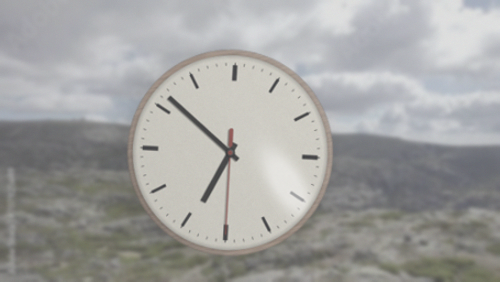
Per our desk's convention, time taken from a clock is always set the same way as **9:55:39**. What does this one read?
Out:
**6:51:30**
